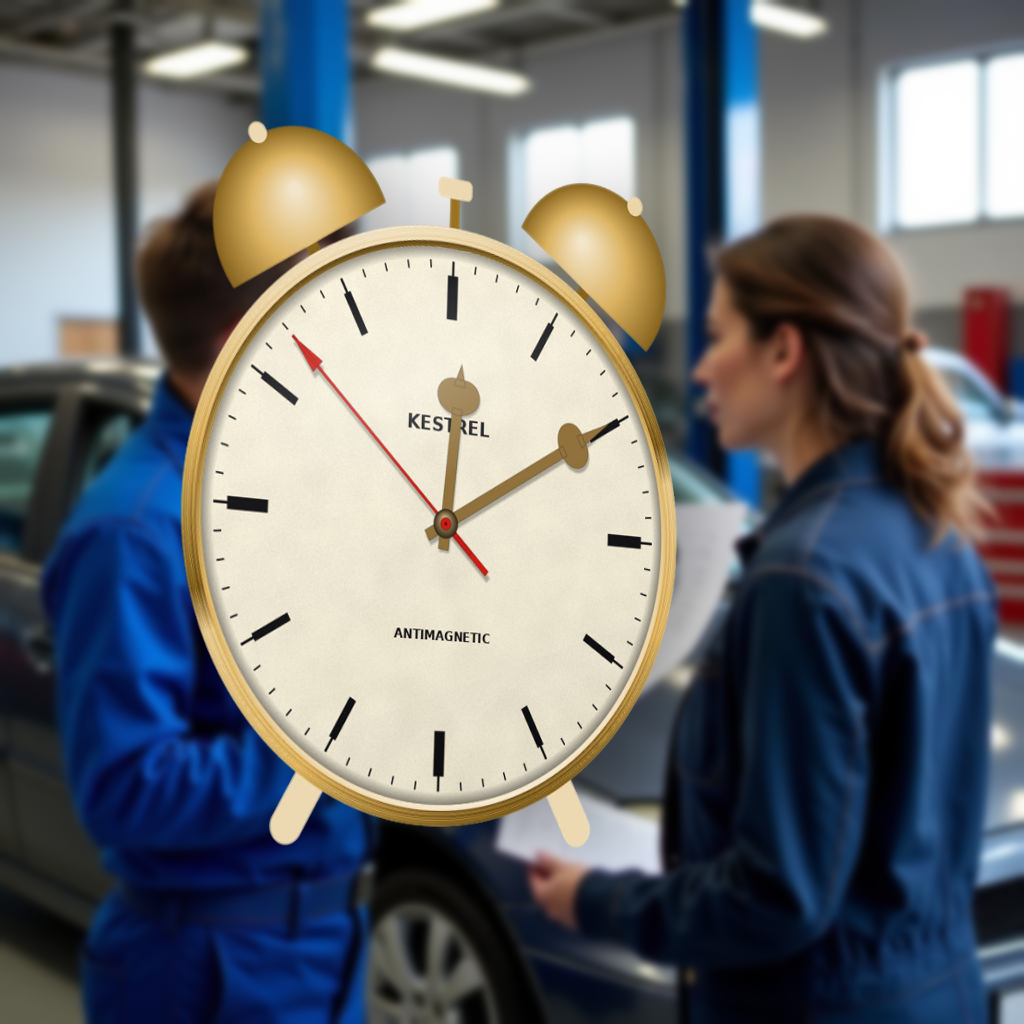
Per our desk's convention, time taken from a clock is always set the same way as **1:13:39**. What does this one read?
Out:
**12:09:52**
